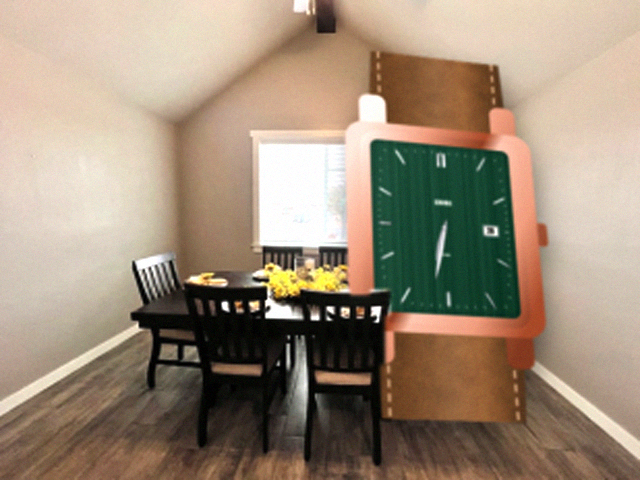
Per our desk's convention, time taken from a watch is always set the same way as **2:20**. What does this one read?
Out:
**6:32**
